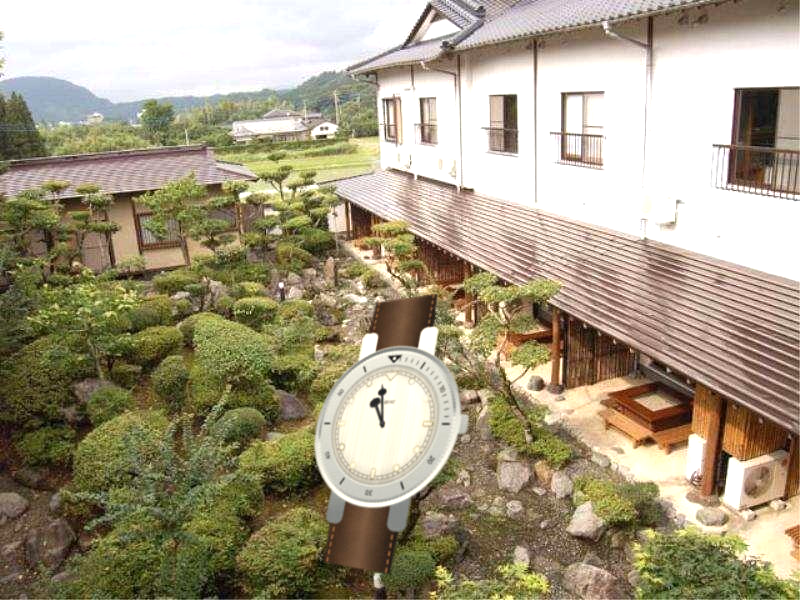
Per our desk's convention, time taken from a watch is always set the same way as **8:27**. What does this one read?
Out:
**10:58**
